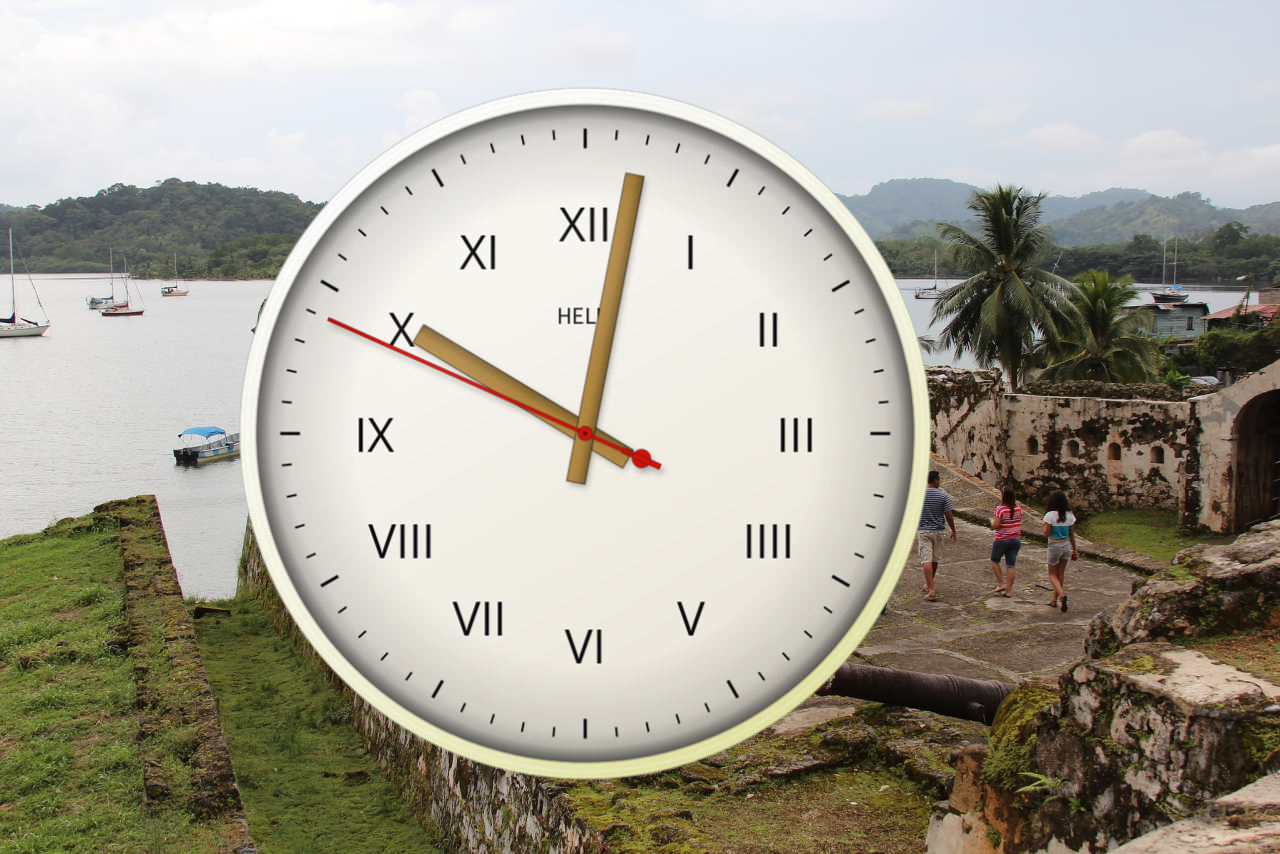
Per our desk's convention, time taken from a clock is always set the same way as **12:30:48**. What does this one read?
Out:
**10:01:49**
